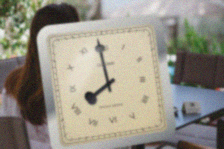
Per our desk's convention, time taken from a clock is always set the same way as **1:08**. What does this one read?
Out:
**7:59**
